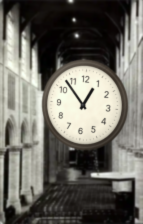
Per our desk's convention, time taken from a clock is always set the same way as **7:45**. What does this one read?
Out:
**12:53**
